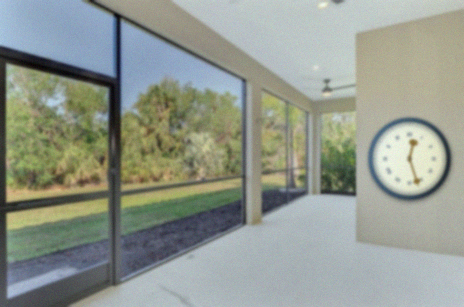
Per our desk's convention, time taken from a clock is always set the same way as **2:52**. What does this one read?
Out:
**12:27**
